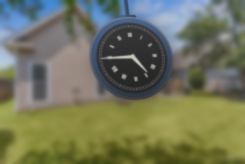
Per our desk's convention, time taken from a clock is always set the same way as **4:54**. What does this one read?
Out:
**4:45**
